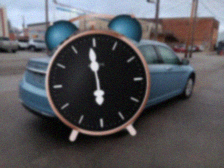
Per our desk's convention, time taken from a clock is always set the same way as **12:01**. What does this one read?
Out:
**5:59**
